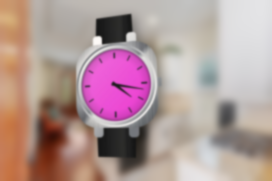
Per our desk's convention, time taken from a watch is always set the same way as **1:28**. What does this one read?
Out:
**4:17**
